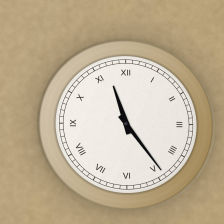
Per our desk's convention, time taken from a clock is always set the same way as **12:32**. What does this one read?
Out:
**11:24**
